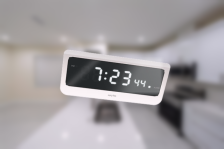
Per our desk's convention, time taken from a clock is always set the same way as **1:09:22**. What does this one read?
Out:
**7:23:44**
